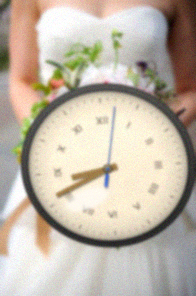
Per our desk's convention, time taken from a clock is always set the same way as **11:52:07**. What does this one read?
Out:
**8:41:02**
